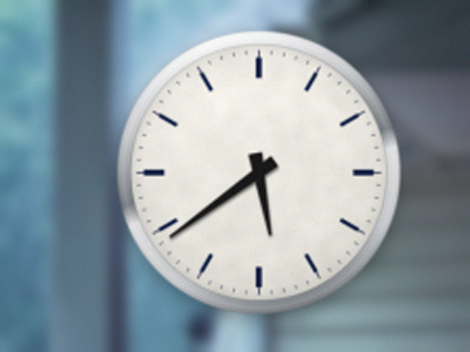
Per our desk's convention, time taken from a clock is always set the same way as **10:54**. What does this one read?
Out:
**5:39**
